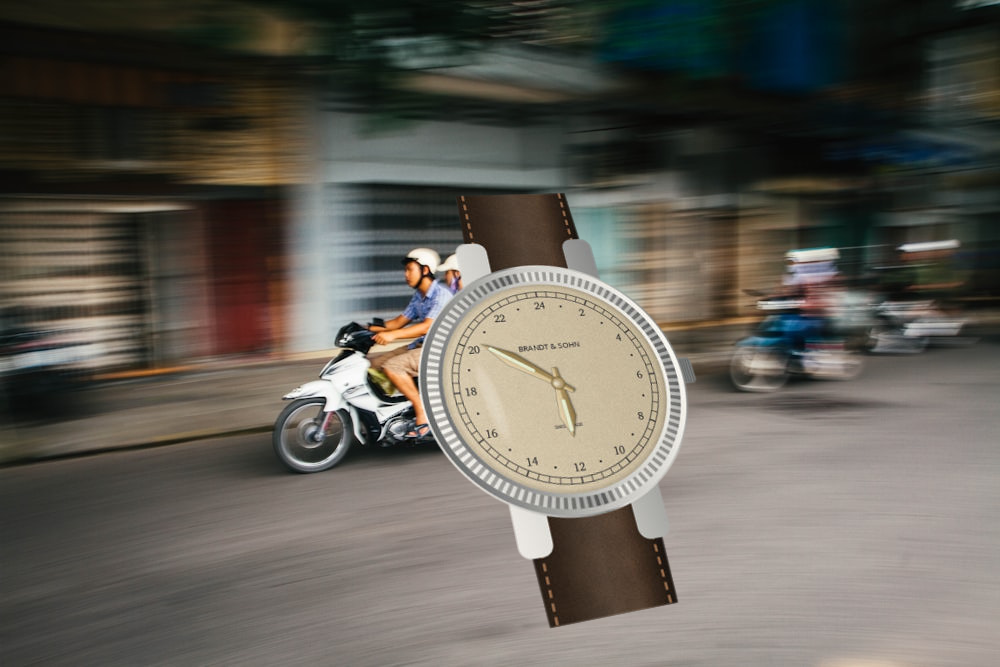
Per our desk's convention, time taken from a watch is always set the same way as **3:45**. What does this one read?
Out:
**11:51**
